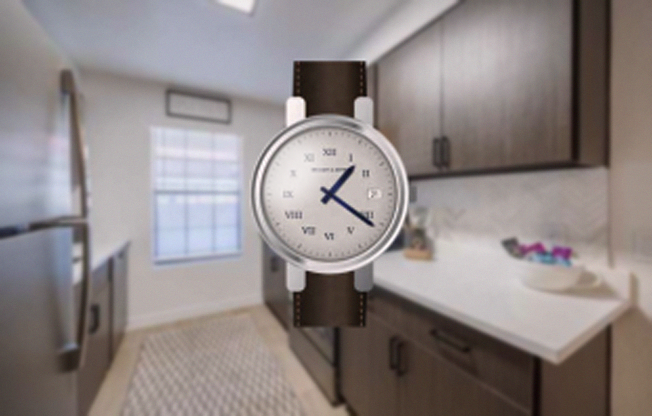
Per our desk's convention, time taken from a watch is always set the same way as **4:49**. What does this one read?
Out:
**1:21**
